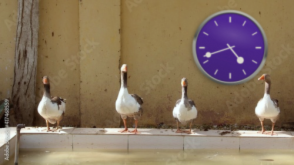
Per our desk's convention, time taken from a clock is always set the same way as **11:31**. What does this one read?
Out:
**4:42**
